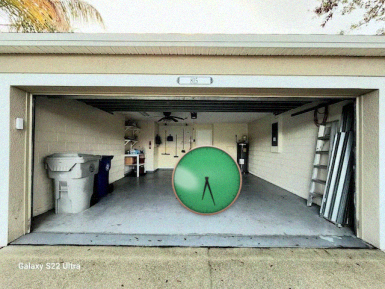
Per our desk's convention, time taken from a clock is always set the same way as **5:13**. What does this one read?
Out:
**6:27**
